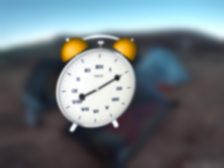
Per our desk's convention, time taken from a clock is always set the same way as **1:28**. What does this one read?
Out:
**8:10**
